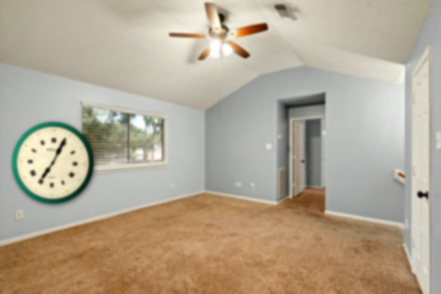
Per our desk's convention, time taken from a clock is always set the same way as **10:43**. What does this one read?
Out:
**7:04**
